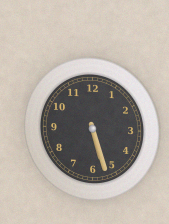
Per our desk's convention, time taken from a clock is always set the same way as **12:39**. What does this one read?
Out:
**5:27**
